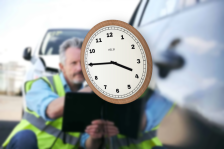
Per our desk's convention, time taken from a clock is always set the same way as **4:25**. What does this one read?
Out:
**3:45**
